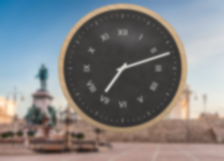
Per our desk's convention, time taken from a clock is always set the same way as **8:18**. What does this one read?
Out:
**7:12**
